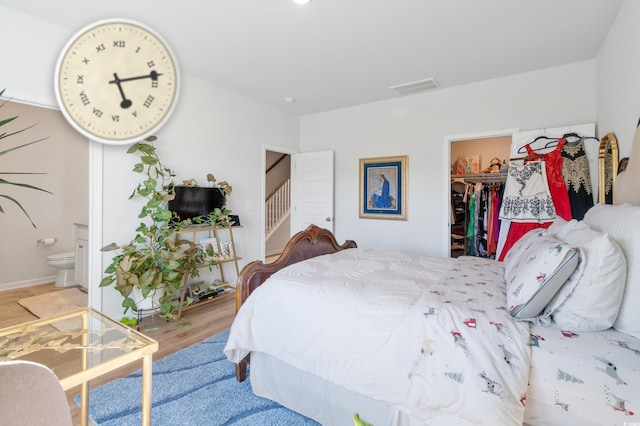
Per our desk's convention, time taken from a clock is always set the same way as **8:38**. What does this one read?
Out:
**5:13**
